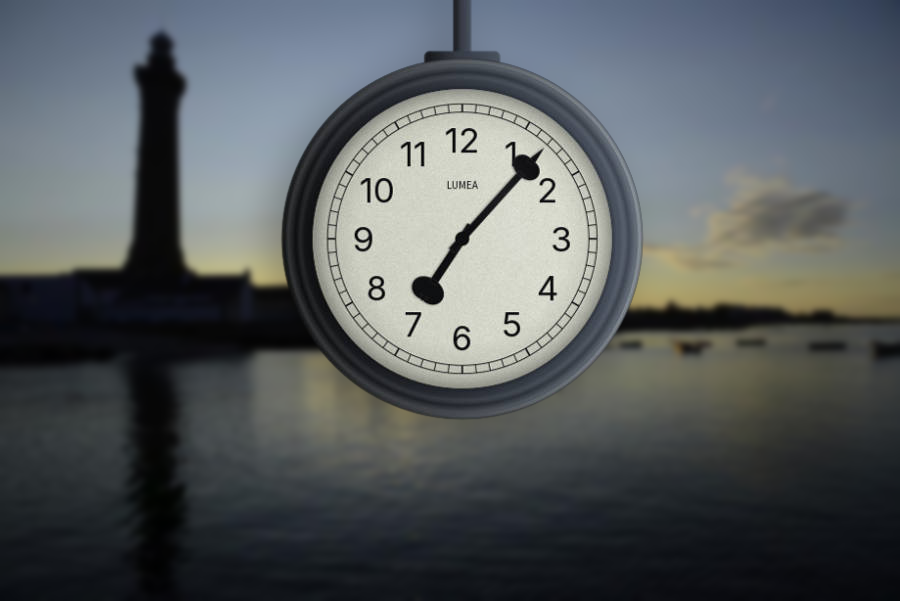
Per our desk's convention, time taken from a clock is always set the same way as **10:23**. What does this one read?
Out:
**7:07**
